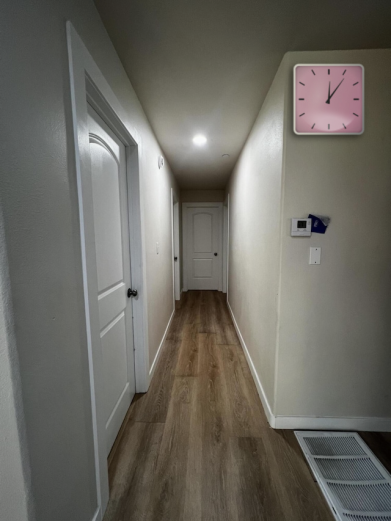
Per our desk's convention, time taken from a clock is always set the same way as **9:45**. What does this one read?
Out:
**12:06**
